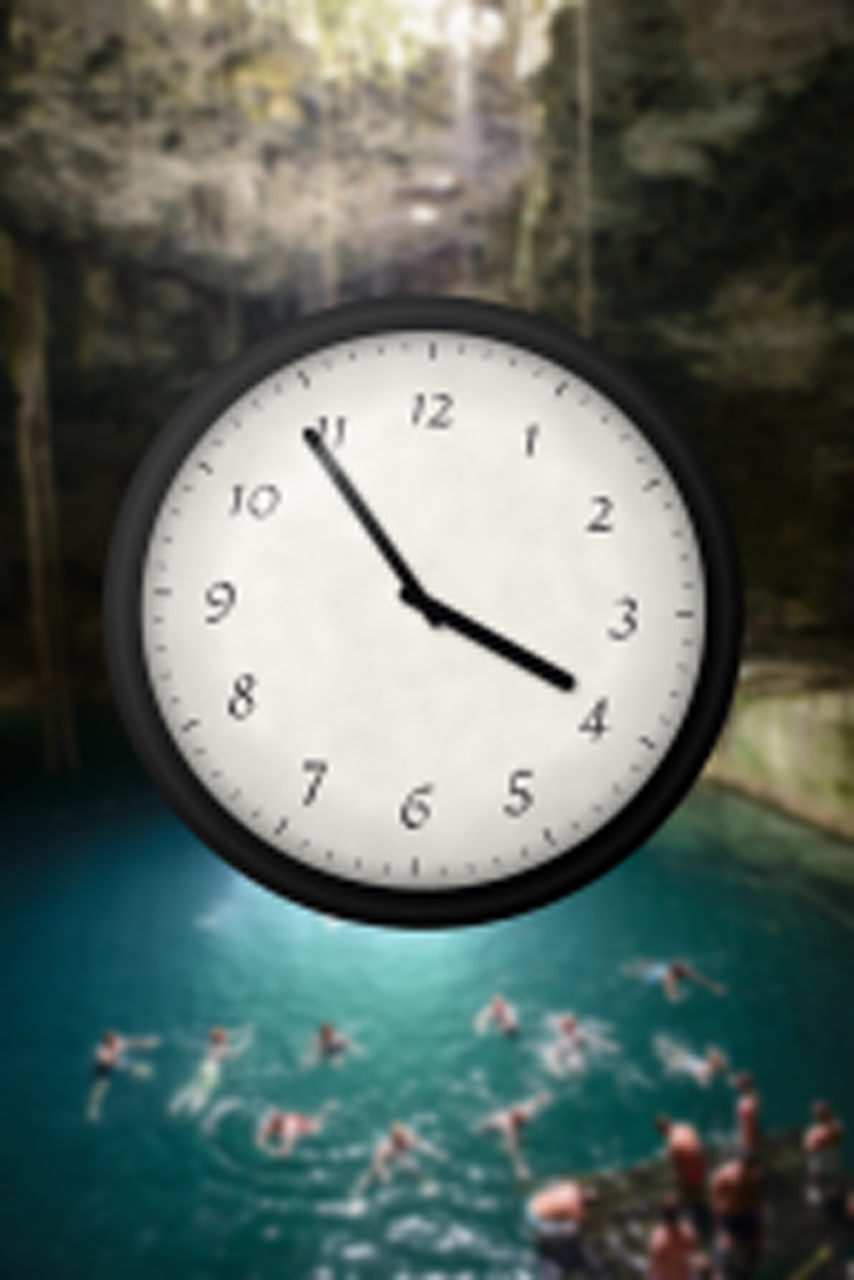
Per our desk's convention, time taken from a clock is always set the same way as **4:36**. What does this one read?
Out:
**3:54**
